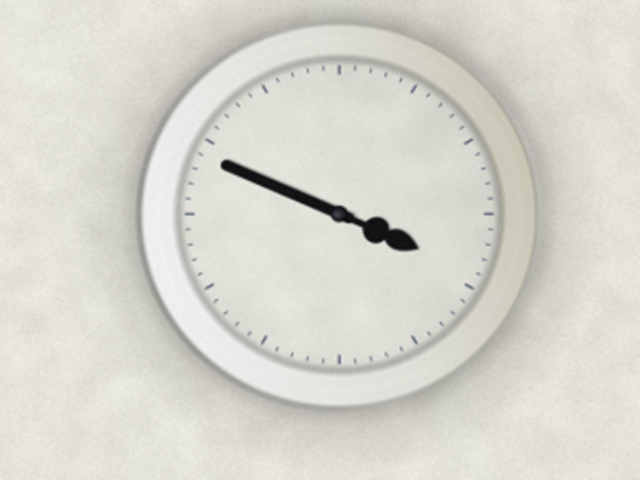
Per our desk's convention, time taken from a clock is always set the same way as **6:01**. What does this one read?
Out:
**3:49**
